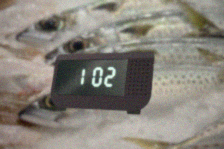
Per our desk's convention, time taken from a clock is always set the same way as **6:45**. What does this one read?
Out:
**1:02**
